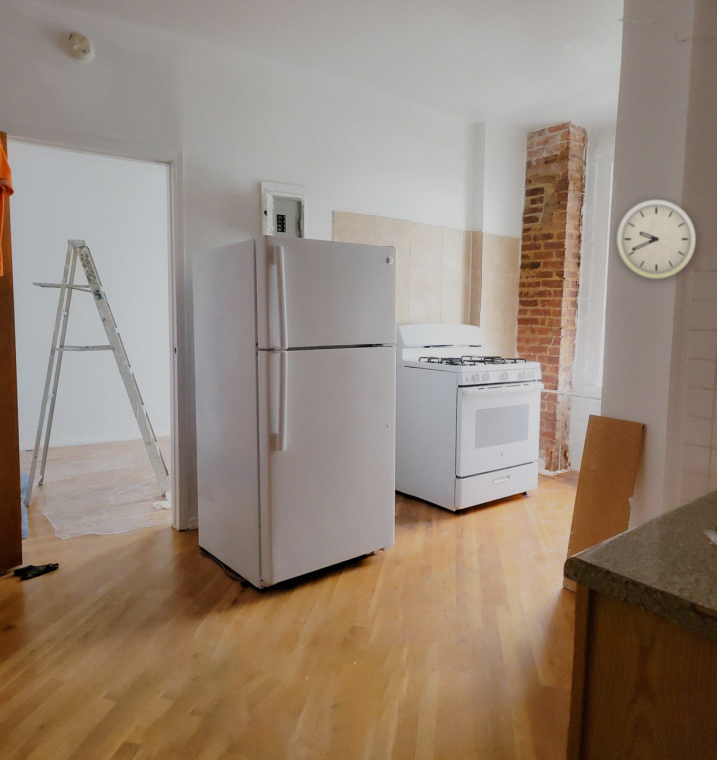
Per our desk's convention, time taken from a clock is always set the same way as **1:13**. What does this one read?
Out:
**9:41**
